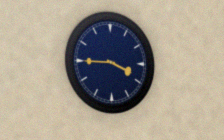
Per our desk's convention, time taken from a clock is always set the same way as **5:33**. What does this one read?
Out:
**3:45**
